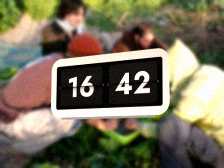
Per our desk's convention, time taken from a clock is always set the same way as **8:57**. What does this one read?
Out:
**16:42**
